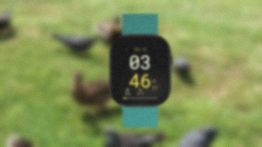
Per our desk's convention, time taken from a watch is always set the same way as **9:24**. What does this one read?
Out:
**3:46**
